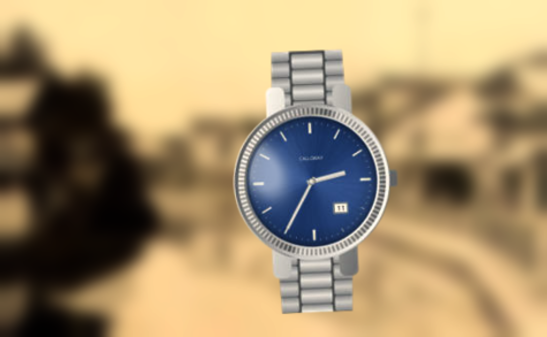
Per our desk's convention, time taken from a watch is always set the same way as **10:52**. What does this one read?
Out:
**2:35**
